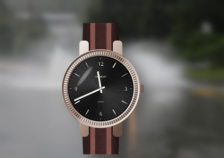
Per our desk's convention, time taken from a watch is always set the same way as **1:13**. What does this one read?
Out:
**11:41**
